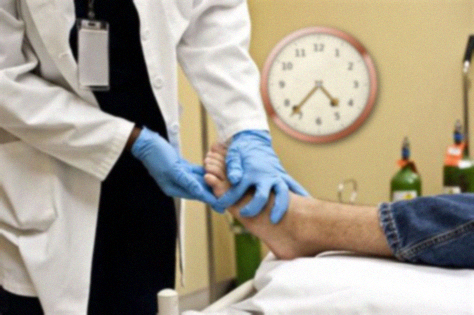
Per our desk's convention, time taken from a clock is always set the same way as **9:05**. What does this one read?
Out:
**4:37**
